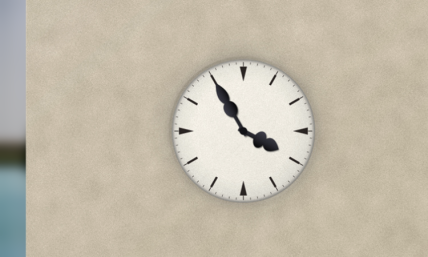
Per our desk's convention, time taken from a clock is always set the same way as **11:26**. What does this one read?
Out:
**3:55**
